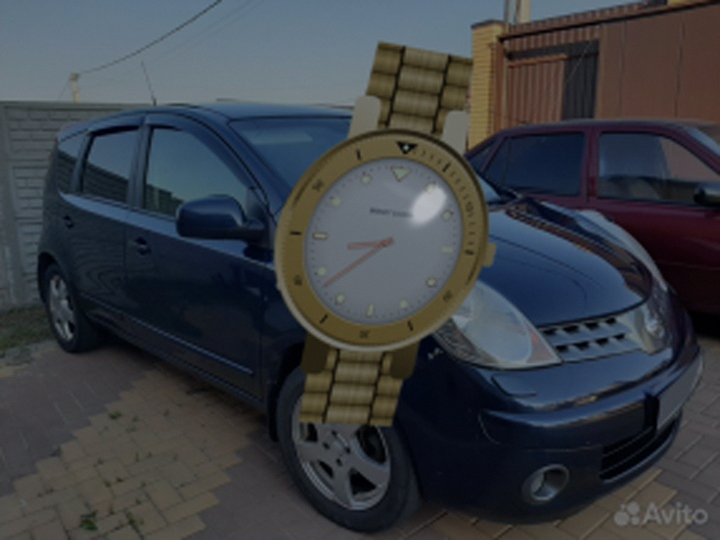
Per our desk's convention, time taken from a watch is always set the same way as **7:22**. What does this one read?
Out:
**8:38**
